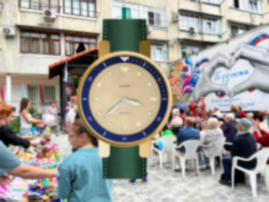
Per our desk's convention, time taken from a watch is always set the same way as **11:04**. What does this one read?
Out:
**3:38**
